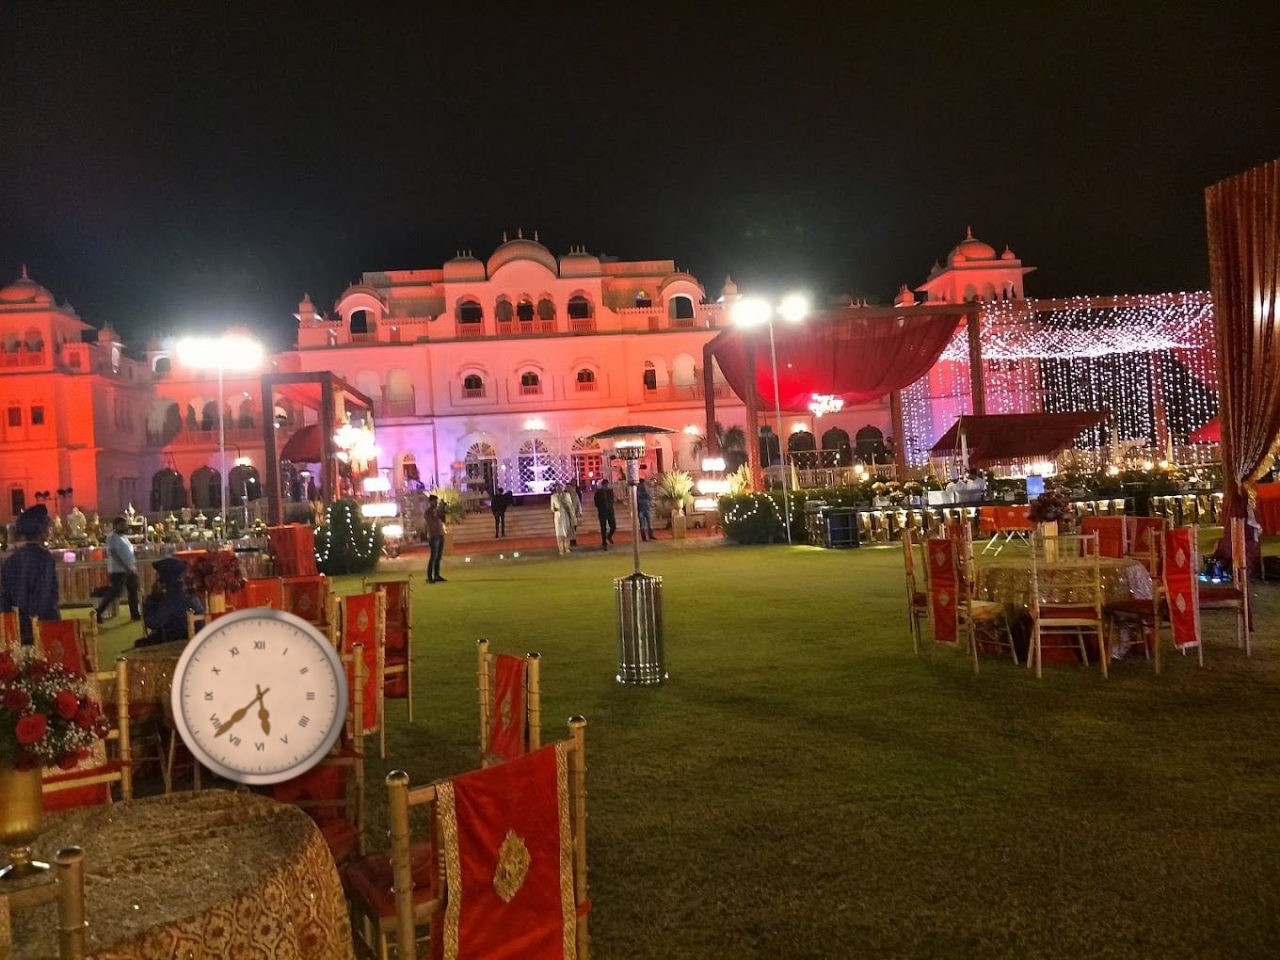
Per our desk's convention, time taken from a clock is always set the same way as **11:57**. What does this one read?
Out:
**5:38**
